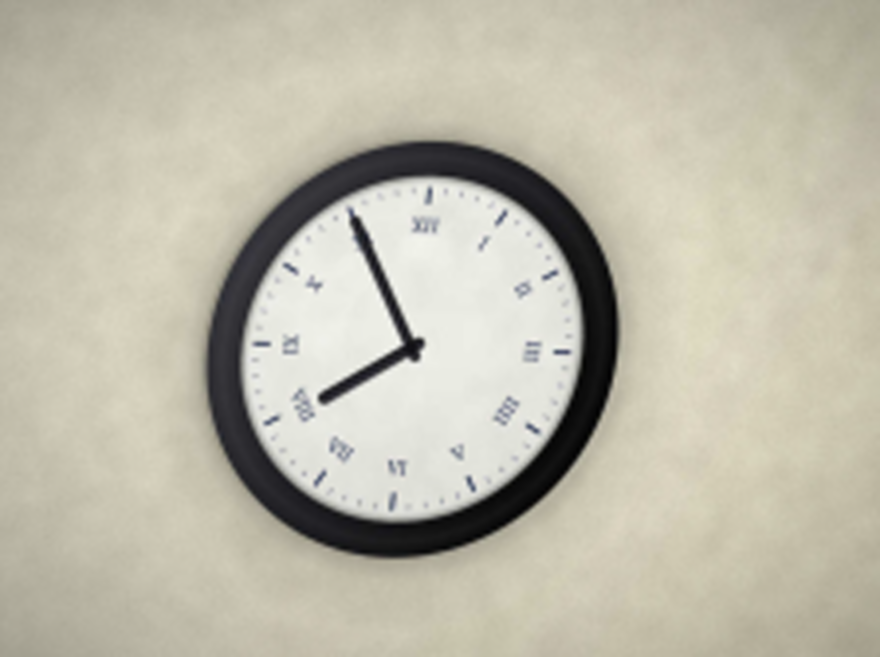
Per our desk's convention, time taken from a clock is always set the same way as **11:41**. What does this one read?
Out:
**7:55**
